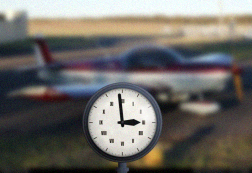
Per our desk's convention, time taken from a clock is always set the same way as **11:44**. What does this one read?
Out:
**2:59**
